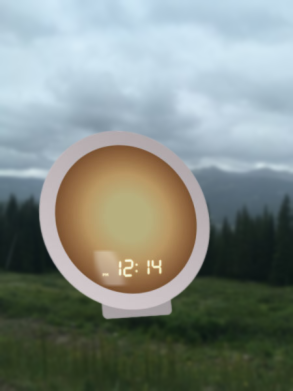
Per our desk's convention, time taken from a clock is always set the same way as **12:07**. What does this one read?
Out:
**12:14**
